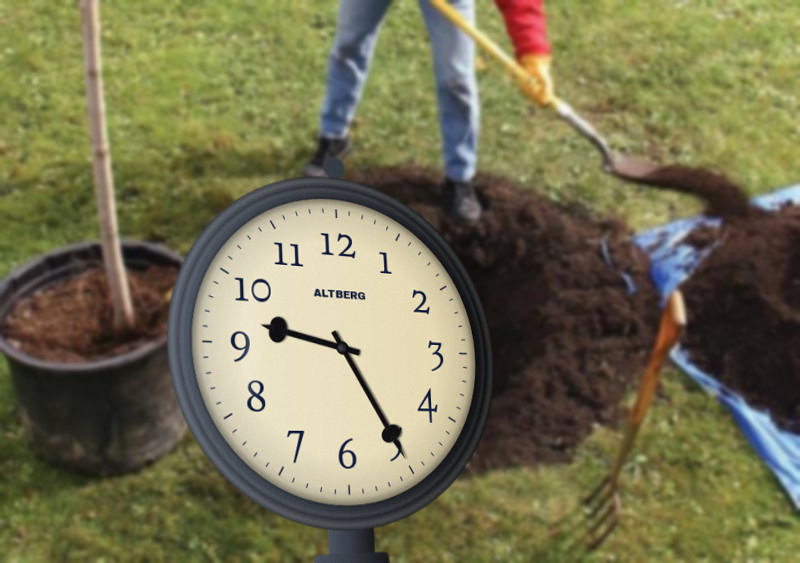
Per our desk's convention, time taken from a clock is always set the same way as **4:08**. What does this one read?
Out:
**9:25**
